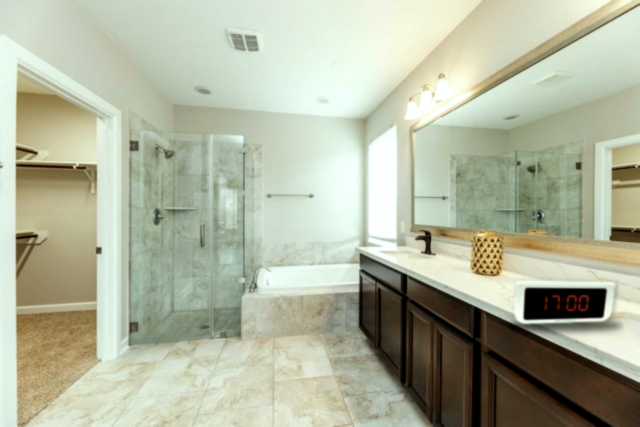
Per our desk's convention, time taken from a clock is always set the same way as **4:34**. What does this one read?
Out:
**17:00**
